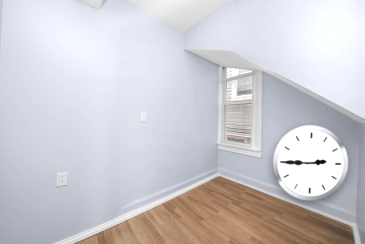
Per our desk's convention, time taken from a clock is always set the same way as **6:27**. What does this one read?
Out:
**2:45**
